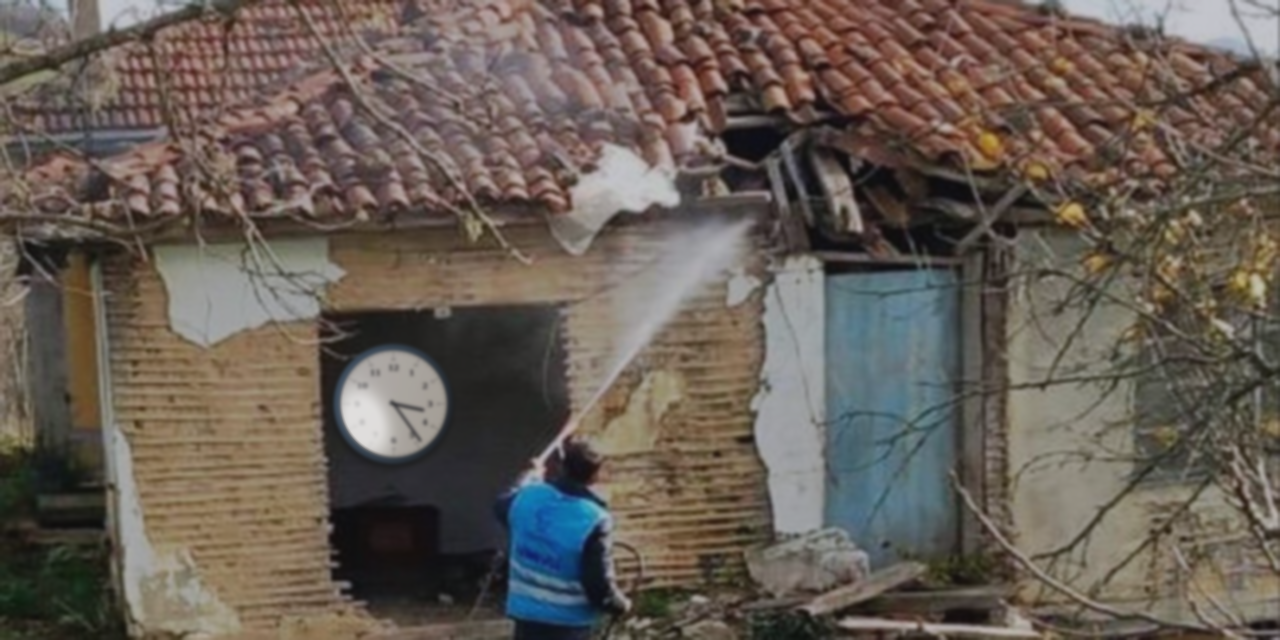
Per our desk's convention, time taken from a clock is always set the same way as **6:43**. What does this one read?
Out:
**3:24**
